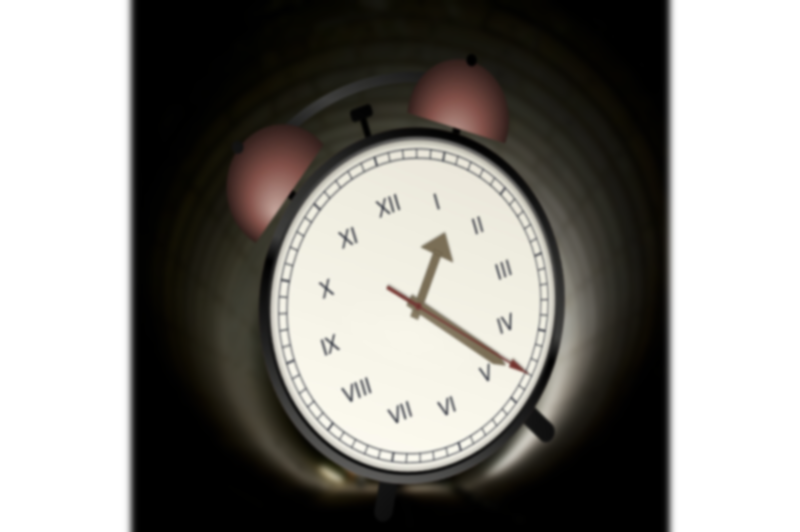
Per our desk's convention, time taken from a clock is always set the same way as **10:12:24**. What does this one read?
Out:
**1:23:23**
